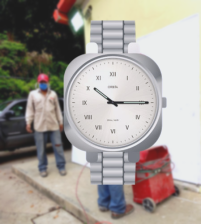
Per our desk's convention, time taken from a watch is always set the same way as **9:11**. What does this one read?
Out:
**10:15**
